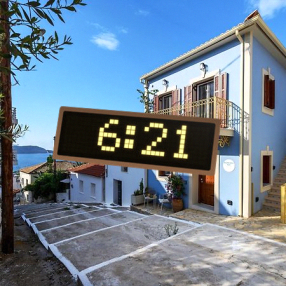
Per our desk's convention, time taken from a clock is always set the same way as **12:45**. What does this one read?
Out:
**6:21**
